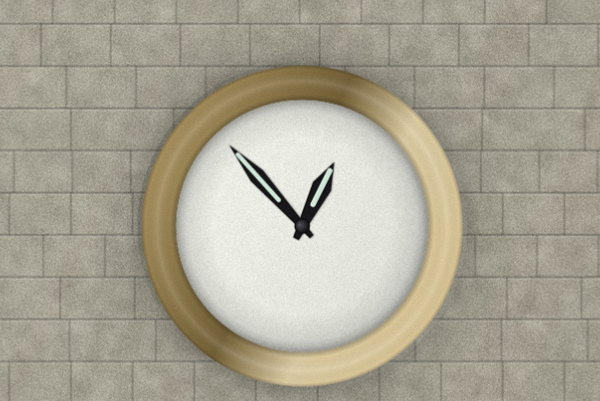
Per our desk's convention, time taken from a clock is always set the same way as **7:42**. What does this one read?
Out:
**12:53**
